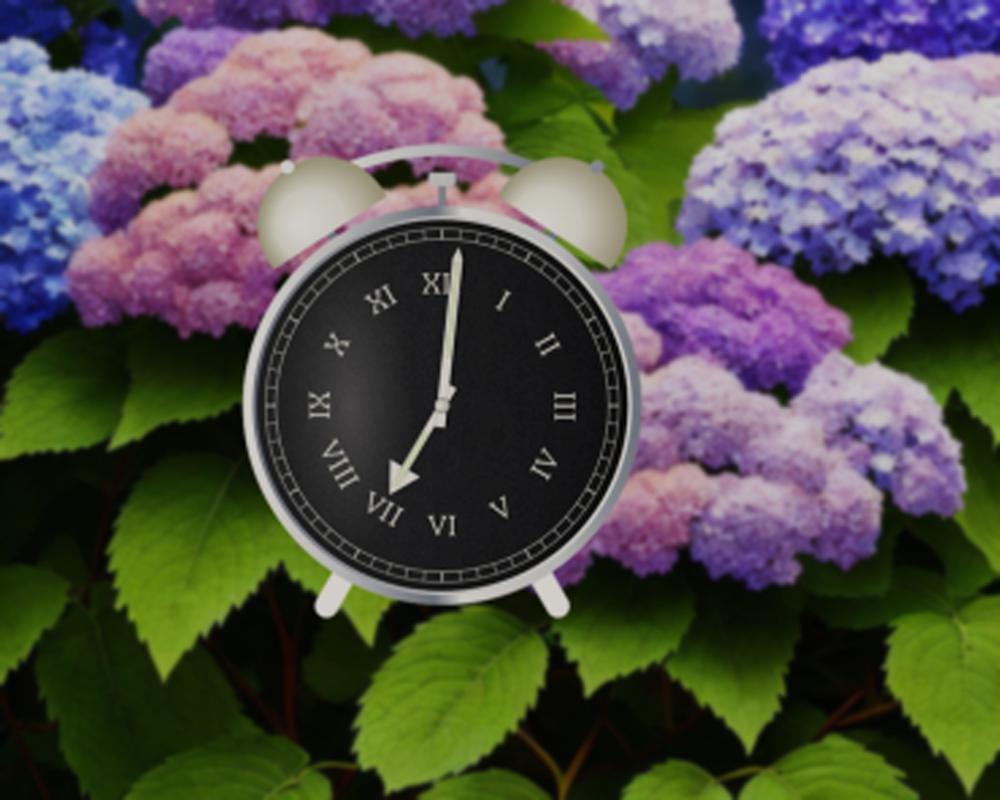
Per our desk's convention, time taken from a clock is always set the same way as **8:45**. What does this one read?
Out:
**7:01**
